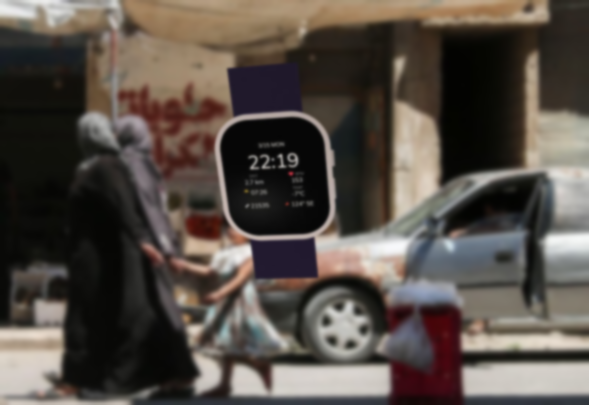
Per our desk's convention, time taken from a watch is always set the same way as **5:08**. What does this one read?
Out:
**22:19**
